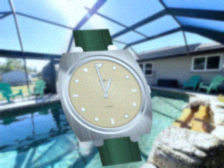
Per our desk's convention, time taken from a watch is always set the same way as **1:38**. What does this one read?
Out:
**12:59**
